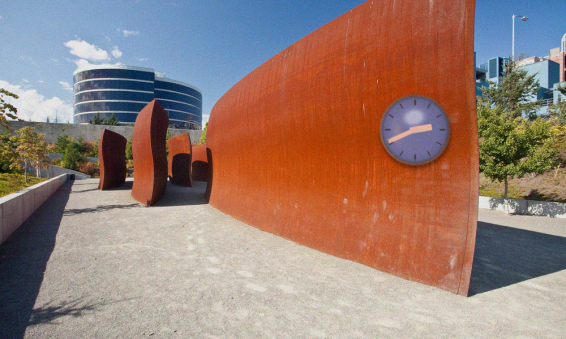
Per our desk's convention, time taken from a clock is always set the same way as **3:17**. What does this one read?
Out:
**2:41**
